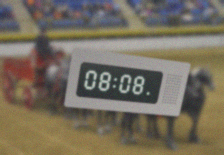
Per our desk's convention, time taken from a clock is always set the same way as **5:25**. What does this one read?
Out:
**8:08**
